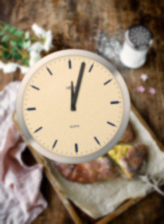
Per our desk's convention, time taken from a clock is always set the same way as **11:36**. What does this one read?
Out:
**12:03**
